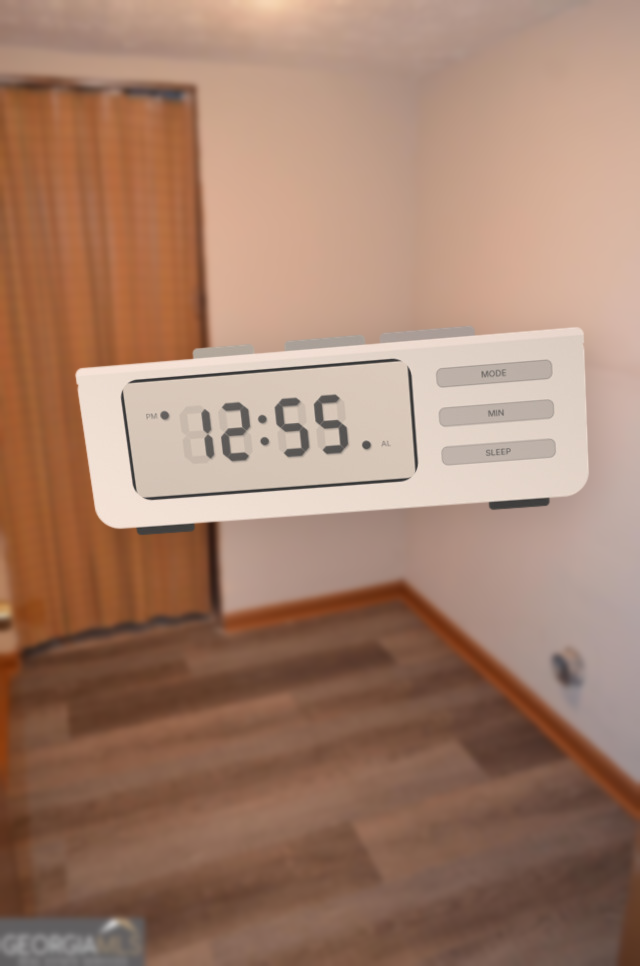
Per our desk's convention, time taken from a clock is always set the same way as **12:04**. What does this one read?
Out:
**12:55**
